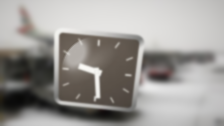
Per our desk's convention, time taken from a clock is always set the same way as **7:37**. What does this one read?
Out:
**9:29**
